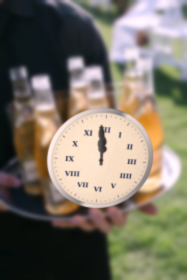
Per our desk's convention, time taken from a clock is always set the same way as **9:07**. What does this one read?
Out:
**11:59**
